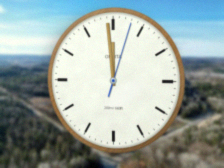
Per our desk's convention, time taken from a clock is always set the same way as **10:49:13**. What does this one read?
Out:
**11:59:03**
